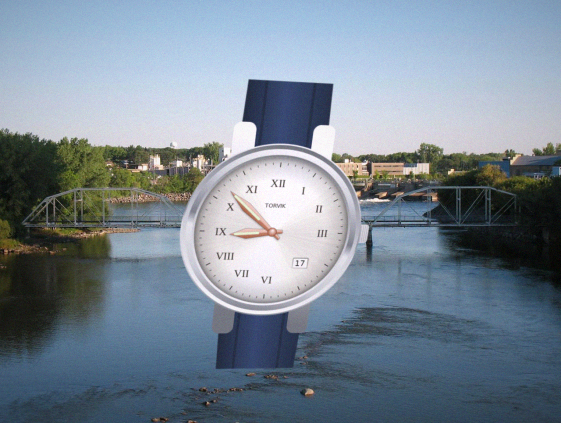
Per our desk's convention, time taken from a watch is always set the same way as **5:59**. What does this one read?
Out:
**8:52**
